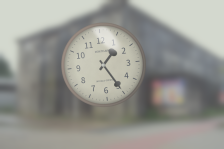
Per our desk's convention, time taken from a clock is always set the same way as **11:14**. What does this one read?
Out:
**1:25**
